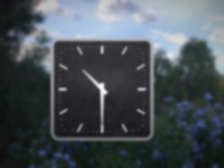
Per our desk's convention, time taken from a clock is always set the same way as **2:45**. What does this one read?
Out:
**10:30**
